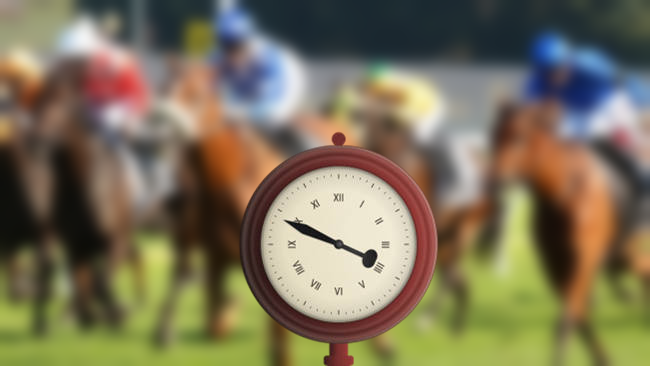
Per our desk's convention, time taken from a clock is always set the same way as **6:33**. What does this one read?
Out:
**3:49**
